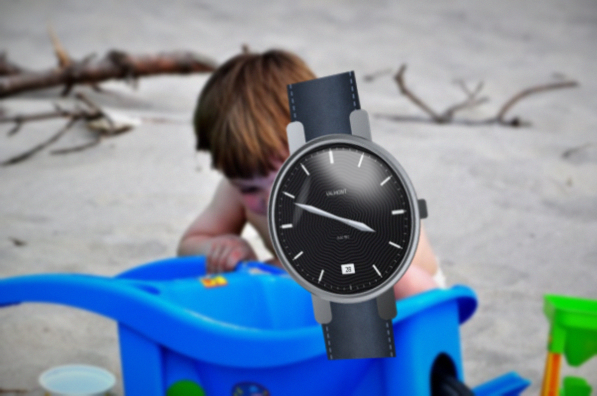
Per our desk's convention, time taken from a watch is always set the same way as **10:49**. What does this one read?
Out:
**3:49**
